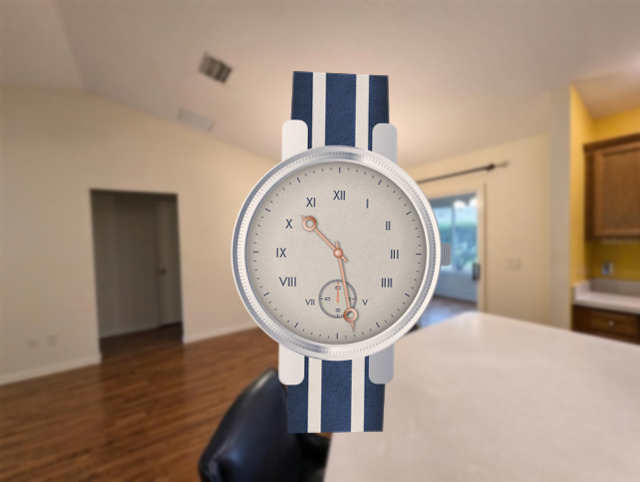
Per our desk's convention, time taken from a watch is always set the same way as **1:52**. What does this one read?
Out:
**10:28**
